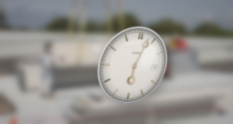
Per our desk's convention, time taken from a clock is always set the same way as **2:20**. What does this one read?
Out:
**6:03**
